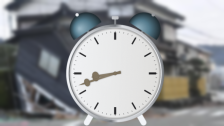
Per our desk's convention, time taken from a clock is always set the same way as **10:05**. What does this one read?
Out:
**8:42**
